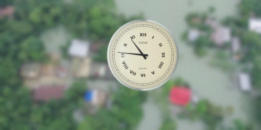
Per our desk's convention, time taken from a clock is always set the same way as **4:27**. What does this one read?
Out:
**10:46**
